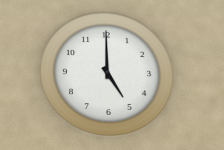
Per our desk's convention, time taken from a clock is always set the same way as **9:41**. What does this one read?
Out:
**5:00**
